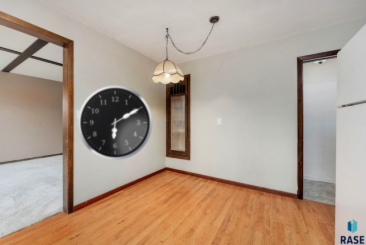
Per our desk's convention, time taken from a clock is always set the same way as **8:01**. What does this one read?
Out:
**6:10**
